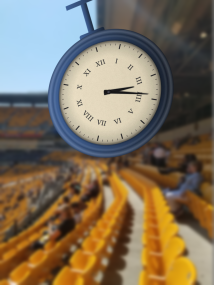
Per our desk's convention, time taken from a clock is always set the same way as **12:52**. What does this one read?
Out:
**3:19**
